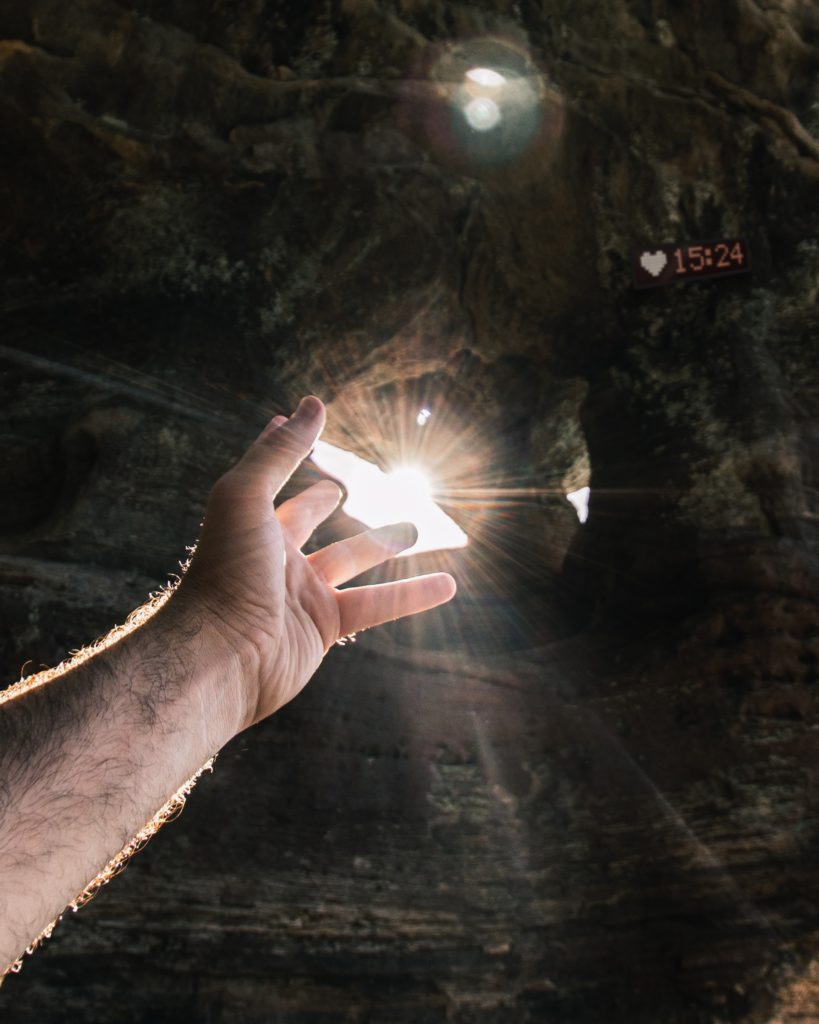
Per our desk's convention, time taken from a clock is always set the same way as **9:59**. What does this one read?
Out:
**15:24**
